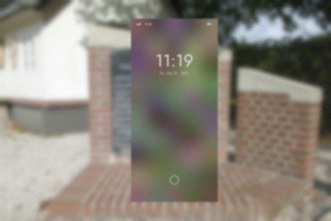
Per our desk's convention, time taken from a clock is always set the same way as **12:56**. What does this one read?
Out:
**11:19**
